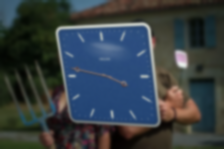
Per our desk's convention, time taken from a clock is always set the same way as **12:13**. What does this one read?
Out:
**3:47**
